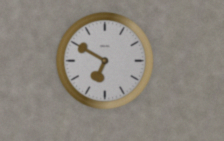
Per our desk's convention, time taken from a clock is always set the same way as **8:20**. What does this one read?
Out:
**6:50**
